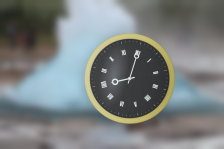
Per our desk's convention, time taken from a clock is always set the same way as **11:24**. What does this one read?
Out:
**8:00**
